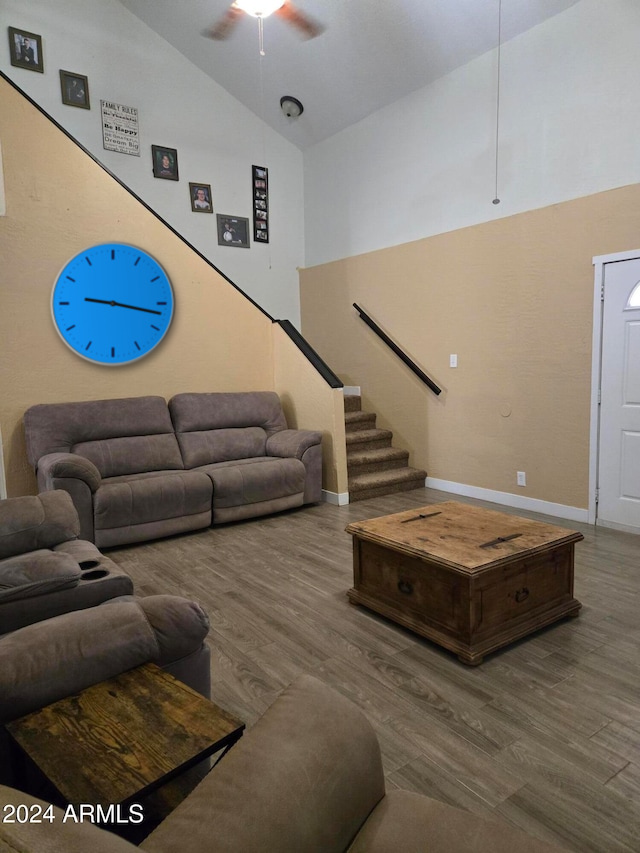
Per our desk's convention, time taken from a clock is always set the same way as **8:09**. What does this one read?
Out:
**9:17**
